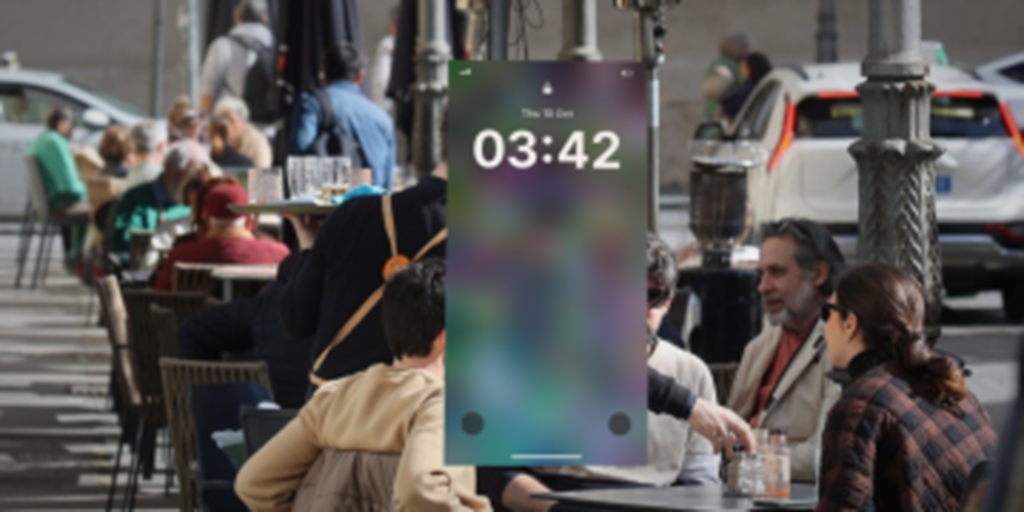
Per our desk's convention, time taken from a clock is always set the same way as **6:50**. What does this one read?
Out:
**3:42**
